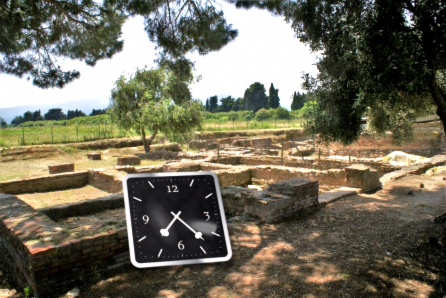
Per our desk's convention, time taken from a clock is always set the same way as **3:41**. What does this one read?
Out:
**7:23**
